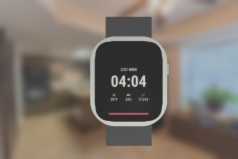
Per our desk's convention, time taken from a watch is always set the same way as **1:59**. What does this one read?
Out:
**4:04**
